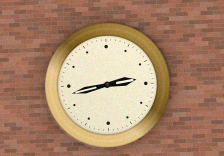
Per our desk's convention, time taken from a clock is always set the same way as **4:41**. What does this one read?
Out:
**2:43**
